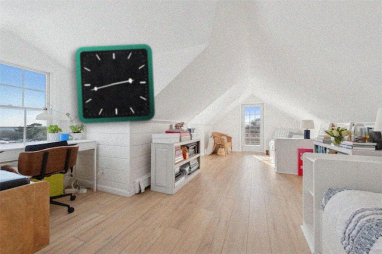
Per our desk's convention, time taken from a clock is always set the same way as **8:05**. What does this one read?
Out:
**2:43**
